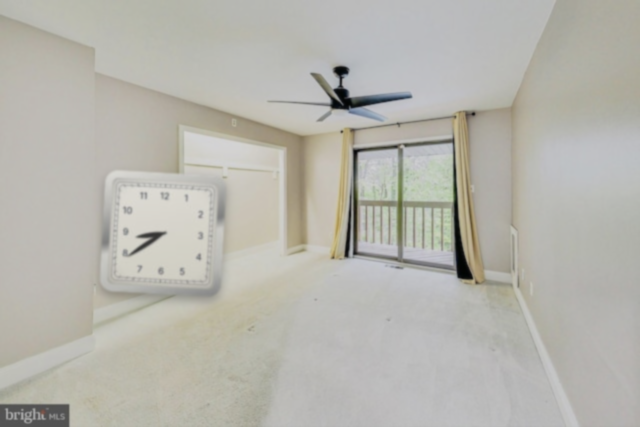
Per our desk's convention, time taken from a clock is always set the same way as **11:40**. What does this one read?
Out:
**8:39**
